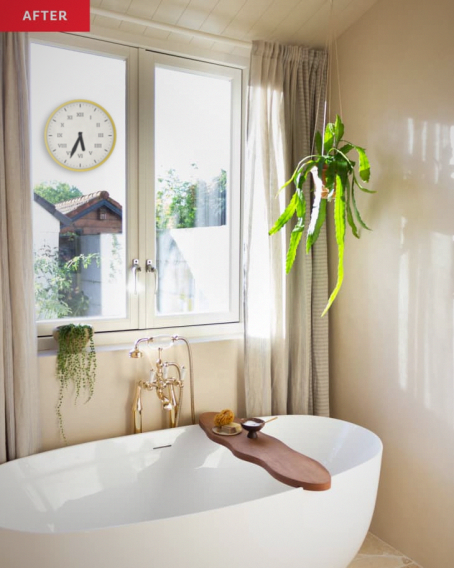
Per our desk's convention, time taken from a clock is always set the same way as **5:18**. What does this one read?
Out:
**5:34**
